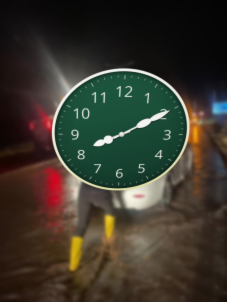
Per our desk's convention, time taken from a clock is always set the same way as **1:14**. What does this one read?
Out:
**8:10**
